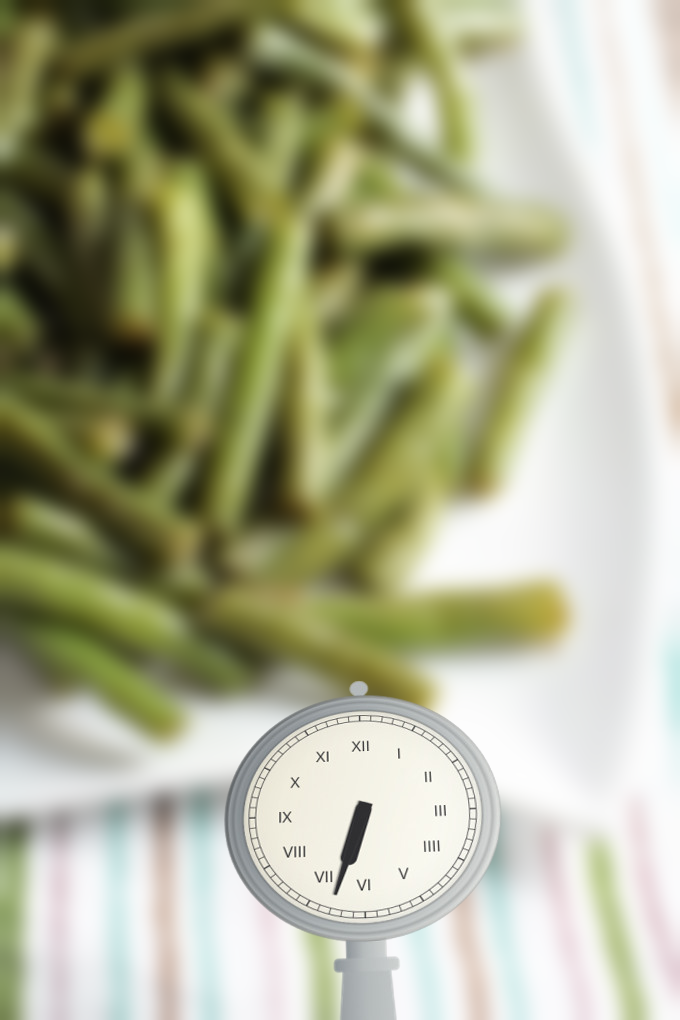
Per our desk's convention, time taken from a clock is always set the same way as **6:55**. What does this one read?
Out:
**6:33**
